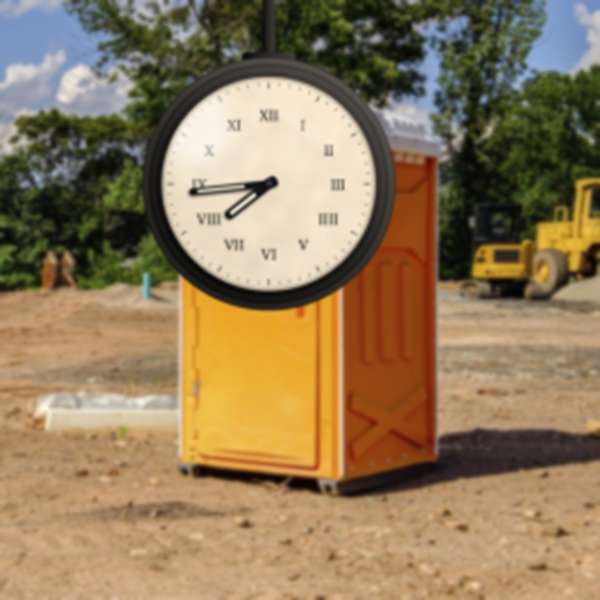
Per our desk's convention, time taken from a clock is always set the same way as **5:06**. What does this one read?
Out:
**7:44**
